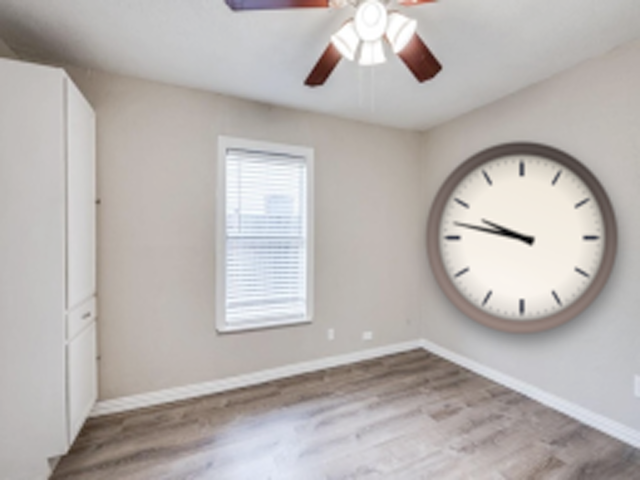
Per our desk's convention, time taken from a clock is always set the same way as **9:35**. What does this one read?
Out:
**9:47**
